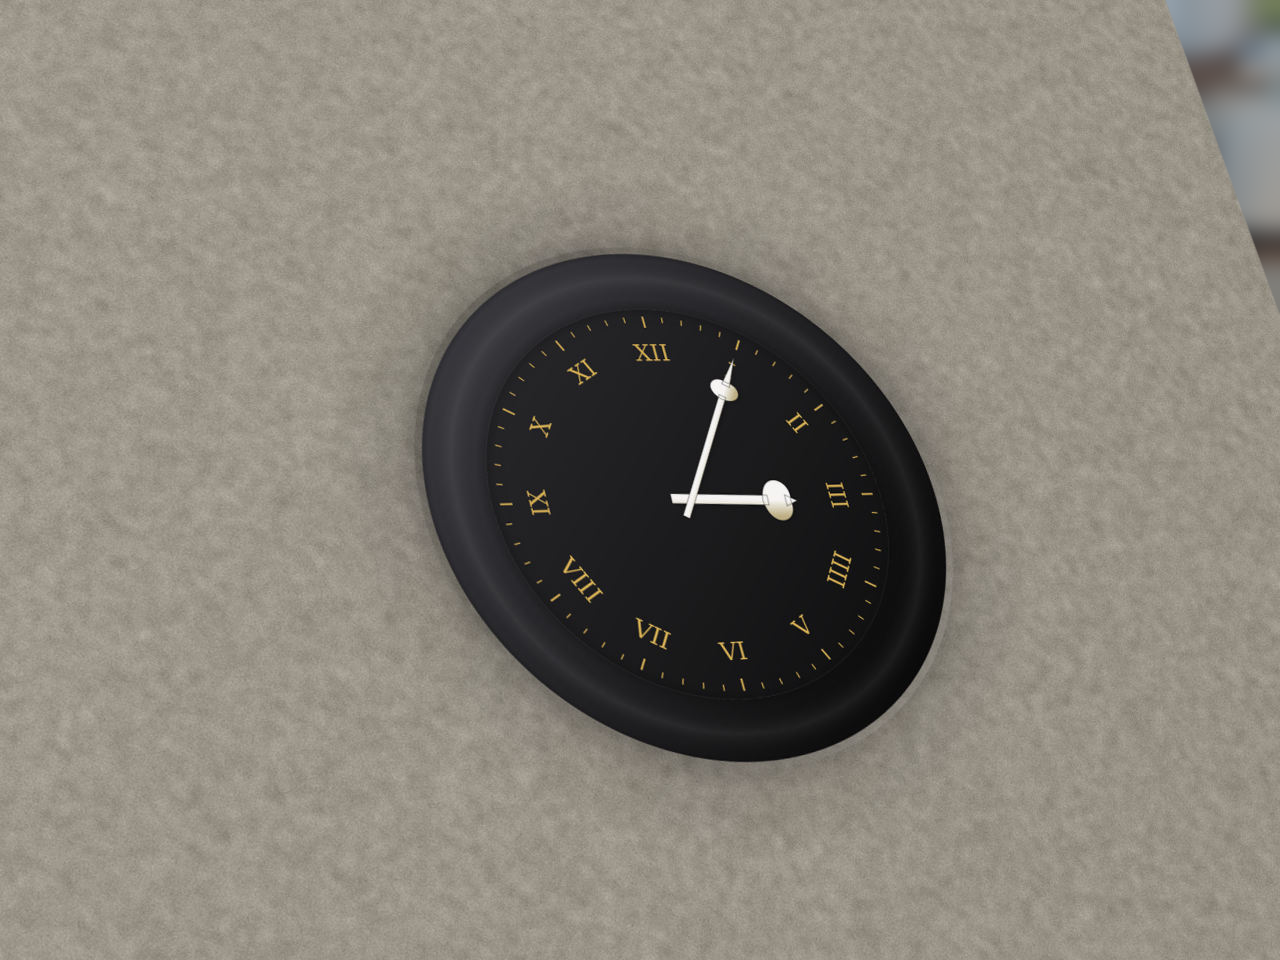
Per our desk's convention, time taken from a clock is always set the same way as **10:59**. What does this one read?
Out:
**3:05**
